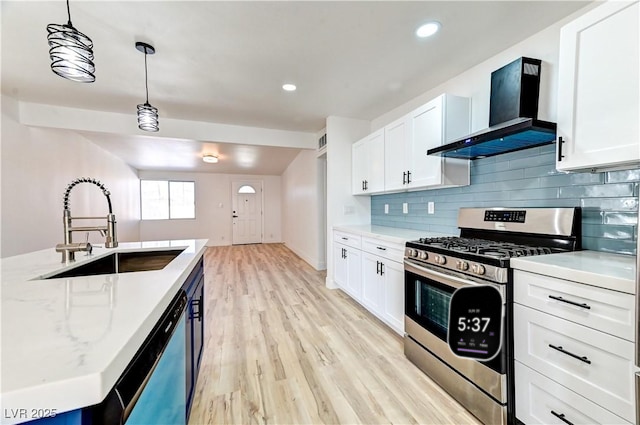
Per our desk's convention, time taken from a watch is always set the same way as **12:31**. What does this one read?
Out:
**5:37**
